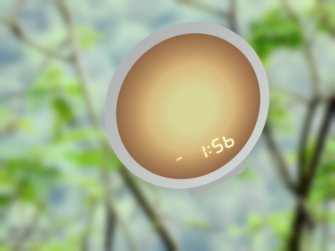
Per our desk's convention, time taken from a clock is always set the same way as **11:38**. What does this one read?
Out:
**1:56**
